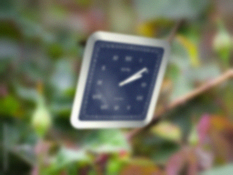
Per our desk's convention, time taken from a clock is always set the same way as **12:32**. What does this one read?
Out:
**2:09**
